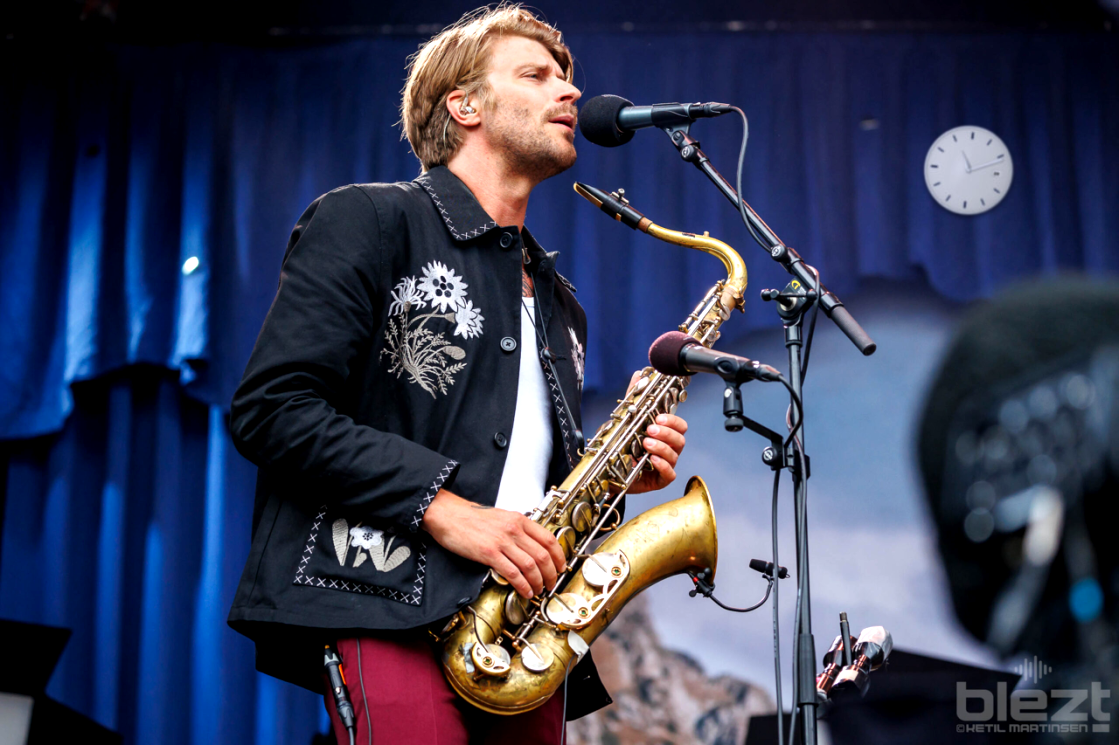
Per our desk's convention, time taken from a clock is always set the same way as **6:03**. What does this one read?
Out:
**11:11**
